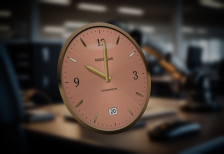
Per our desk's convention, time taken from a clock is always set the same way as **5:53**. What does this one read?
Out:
**10:01**
